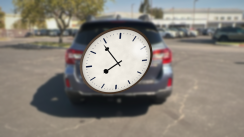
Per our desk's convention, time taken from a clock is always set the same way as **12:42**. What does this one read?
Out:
**7:54**
